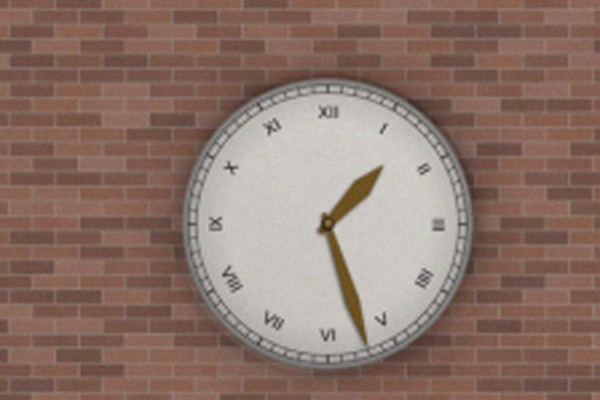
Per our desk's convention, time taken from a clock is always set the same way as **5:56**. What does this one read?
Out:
**1:27**
